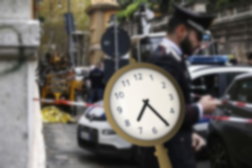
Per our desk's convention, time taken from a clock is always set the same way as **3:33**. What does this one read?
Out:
**7:25**
